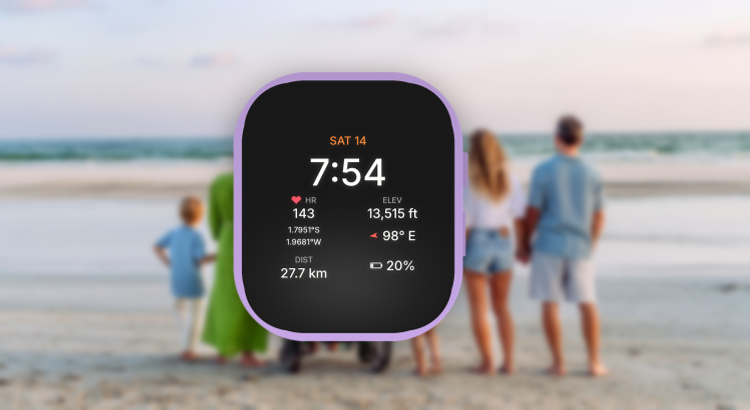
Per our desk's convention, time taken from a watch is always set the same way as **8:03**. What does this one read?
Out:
**7:54**
